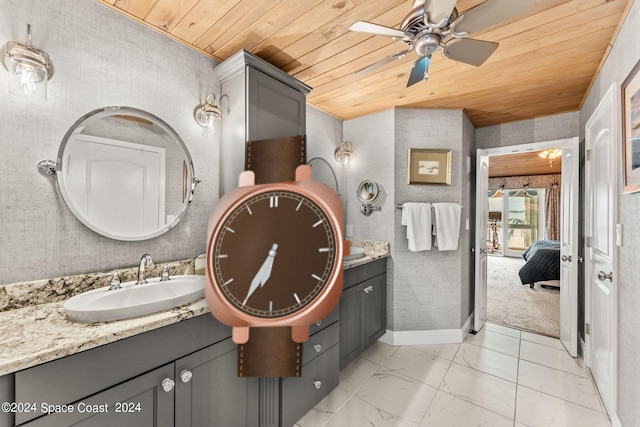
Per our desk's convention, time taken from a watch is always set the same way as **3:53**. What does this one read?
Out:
**6:35**
